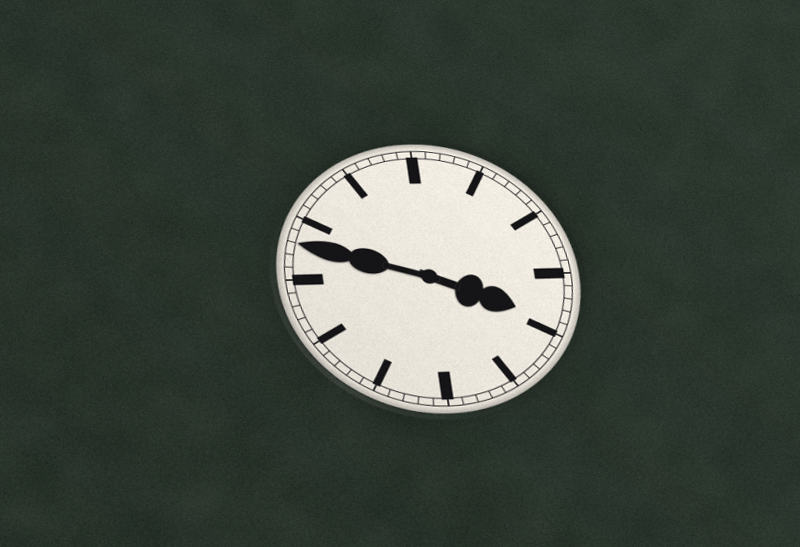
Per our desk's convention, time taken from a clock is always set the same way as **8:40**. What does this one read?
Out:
**3:48**
